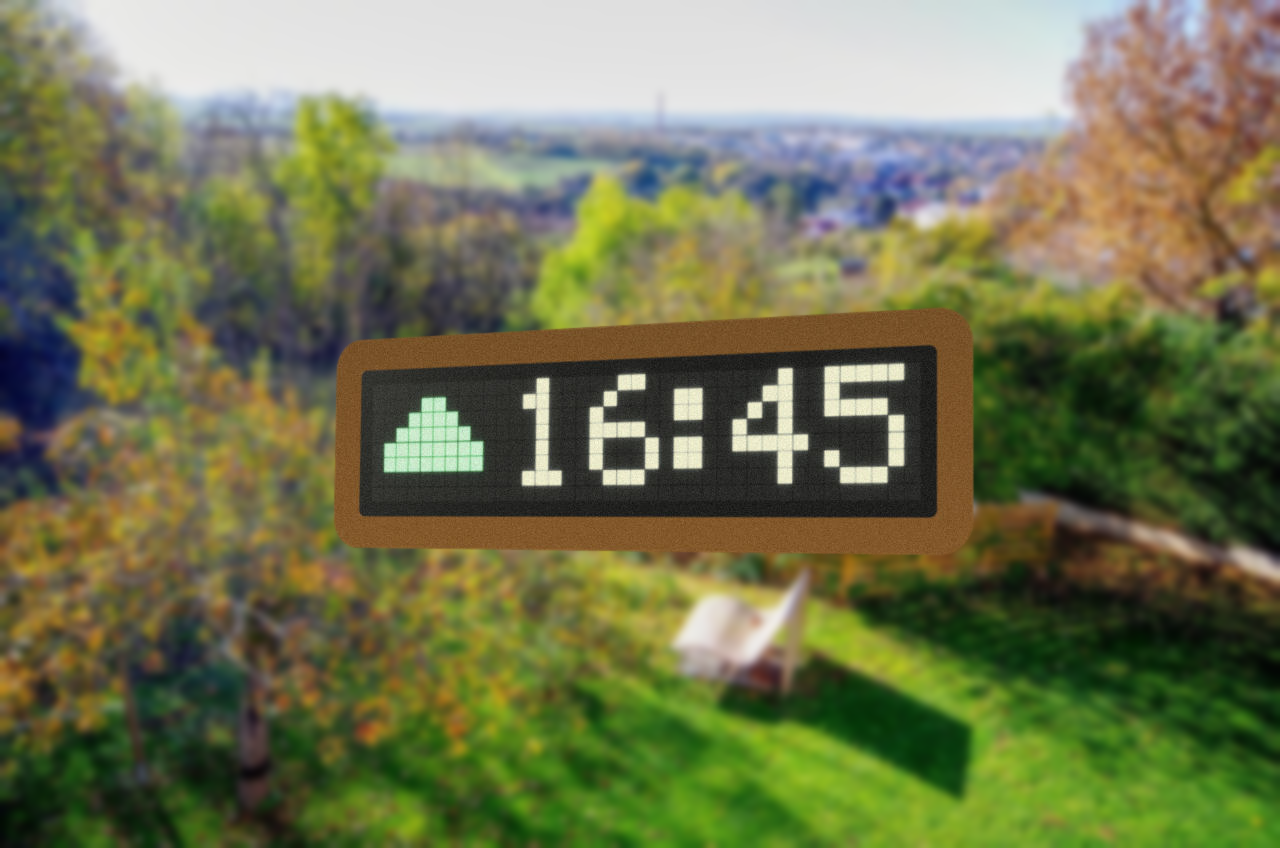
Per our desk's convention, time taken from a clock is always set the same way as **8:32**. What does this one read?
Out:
**16:45**
